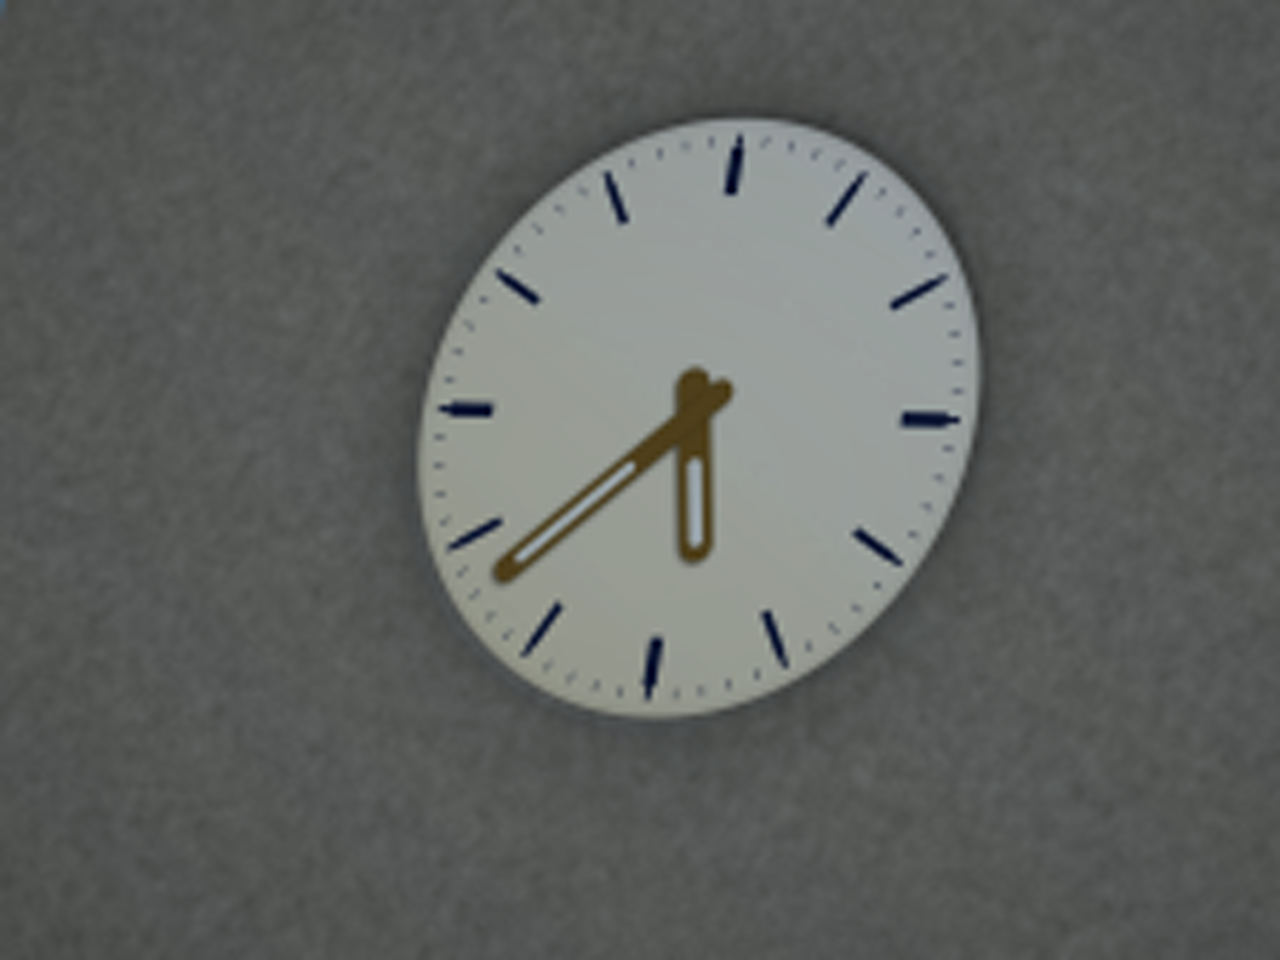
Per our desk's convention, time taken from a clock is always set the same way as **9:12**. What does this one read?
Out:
**5:38**
